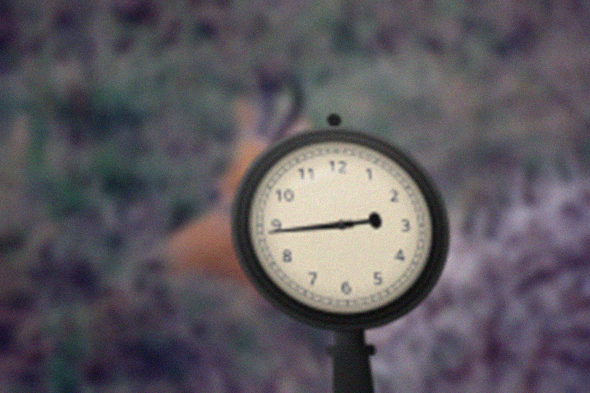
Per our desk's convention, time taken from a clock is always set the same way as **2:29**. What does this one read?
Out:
**2:44**
